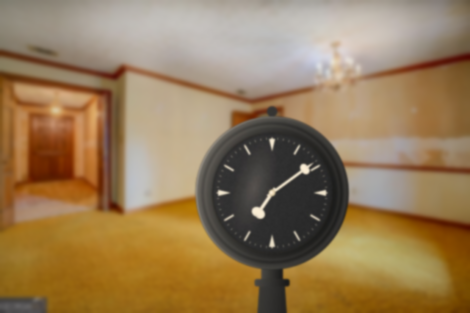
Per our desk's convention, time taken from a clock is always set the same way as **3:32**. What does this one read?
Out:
**7:09**
